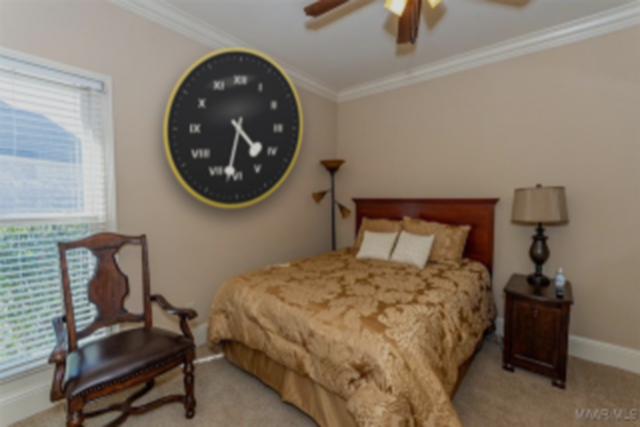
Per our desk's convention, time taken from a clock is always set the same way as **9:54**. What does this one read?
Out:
**4:32**
